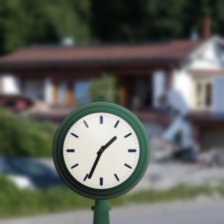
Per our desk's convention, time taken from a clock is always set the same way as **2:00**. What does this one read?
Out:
**1:34**
